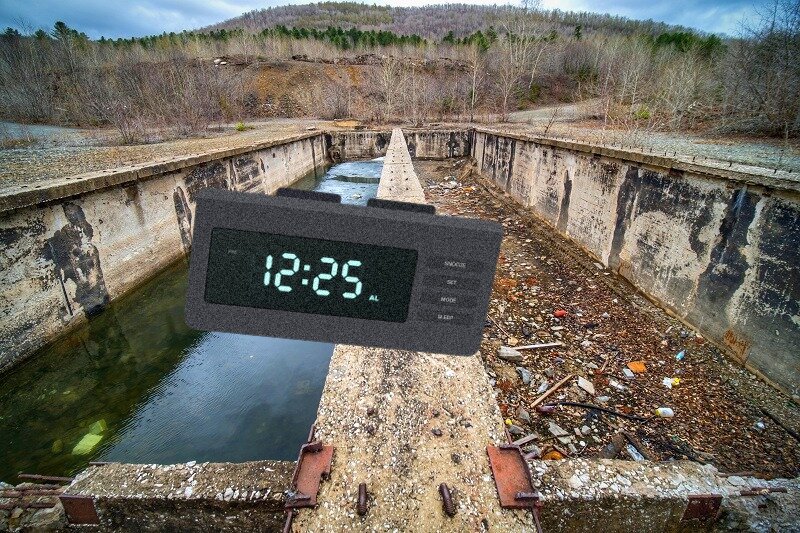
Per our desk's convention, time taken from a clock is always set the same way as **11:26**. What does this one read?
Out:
**12:25**
